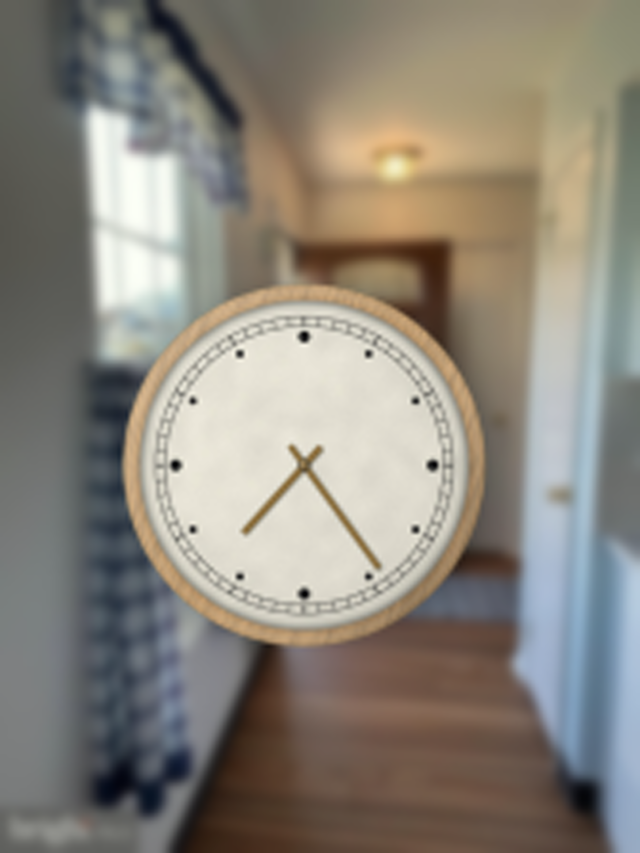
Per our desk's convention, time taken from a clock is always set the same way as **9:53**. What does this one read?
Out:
**7:24**
